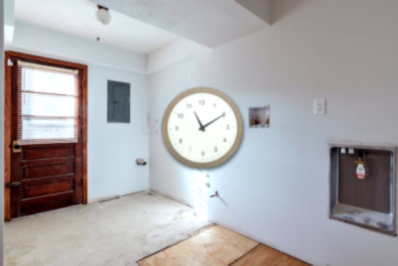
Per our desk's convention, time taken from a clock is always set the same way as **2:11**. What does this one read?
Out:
**11:10**
